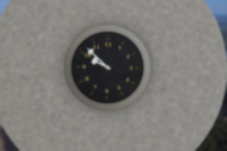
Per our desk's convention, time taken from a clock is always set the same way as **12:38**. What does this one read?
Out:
**9:52**
